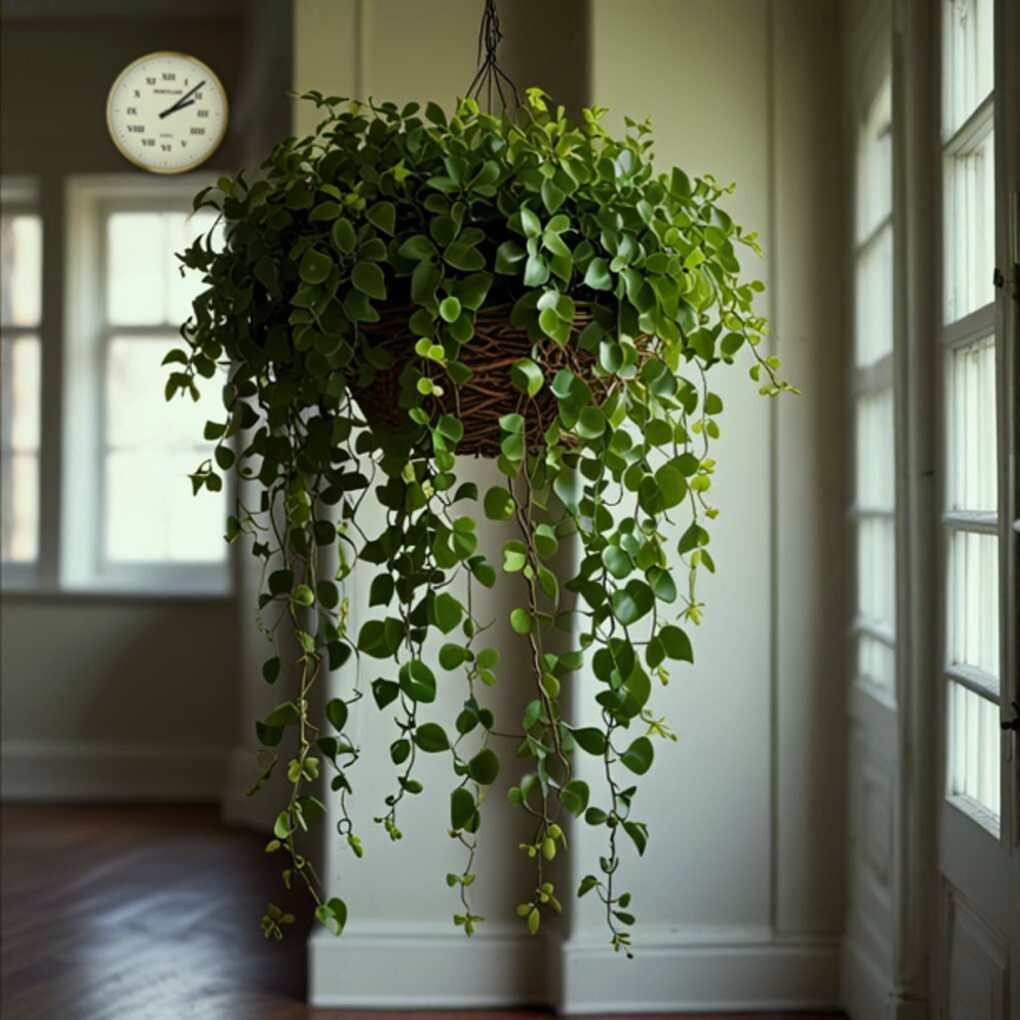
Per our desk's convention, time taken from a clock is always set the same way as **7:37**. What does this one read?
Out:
**2:08**
